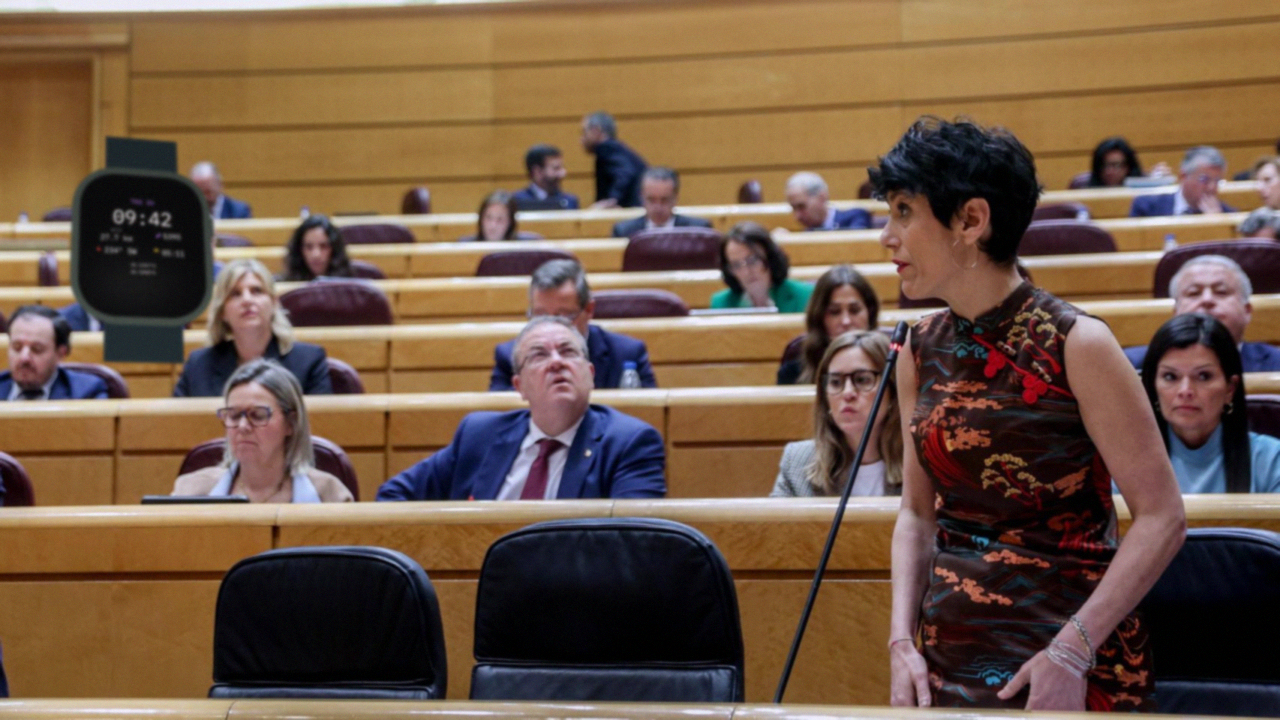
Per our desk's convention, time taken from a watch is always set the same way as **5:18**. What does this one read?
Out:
**9:42**
